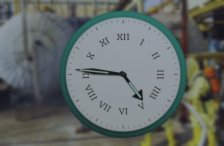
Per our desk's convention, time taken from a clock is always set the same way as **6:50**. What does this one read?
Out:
**4:46**
